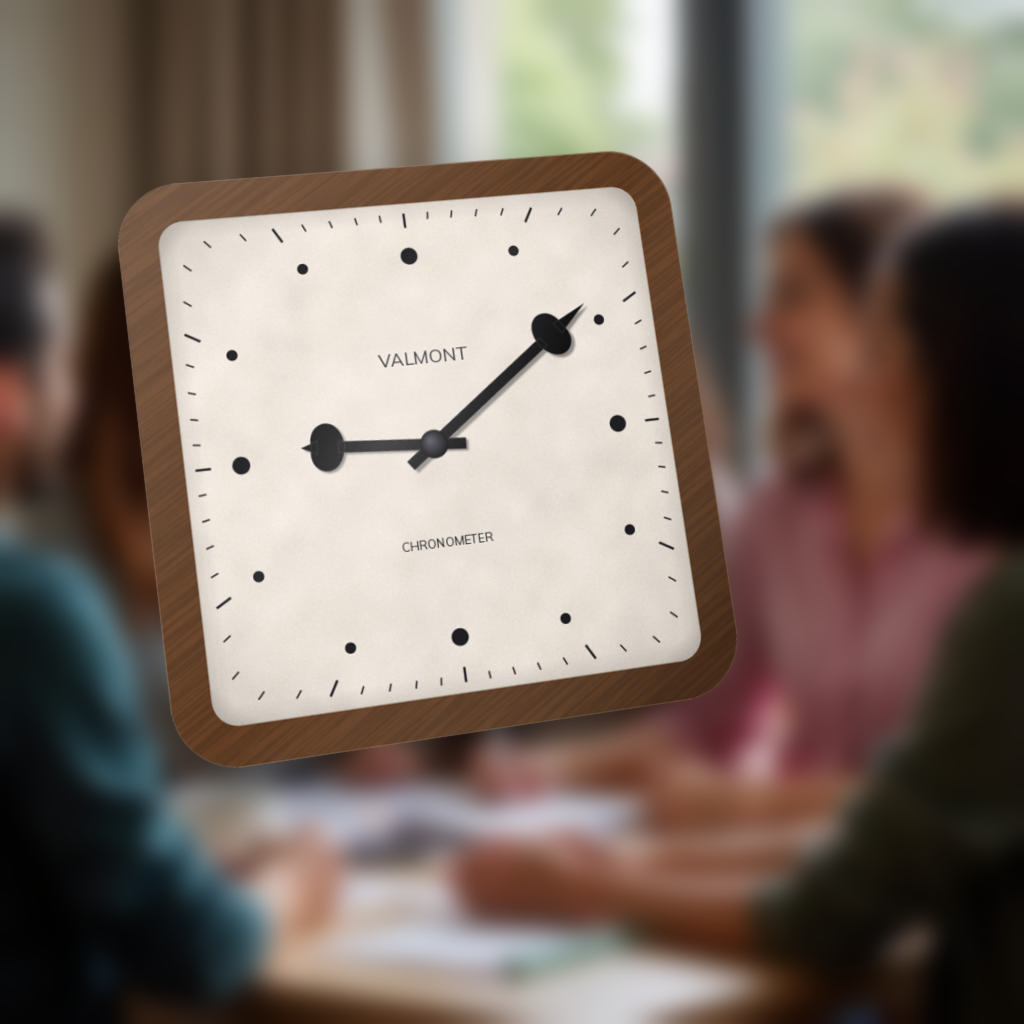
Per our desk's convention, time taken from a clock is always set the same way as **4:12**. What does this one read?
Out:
**9:09**
